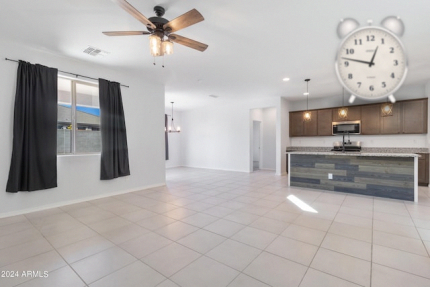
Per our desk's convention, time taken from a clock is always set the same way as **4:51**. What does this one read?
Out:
**12:47**
